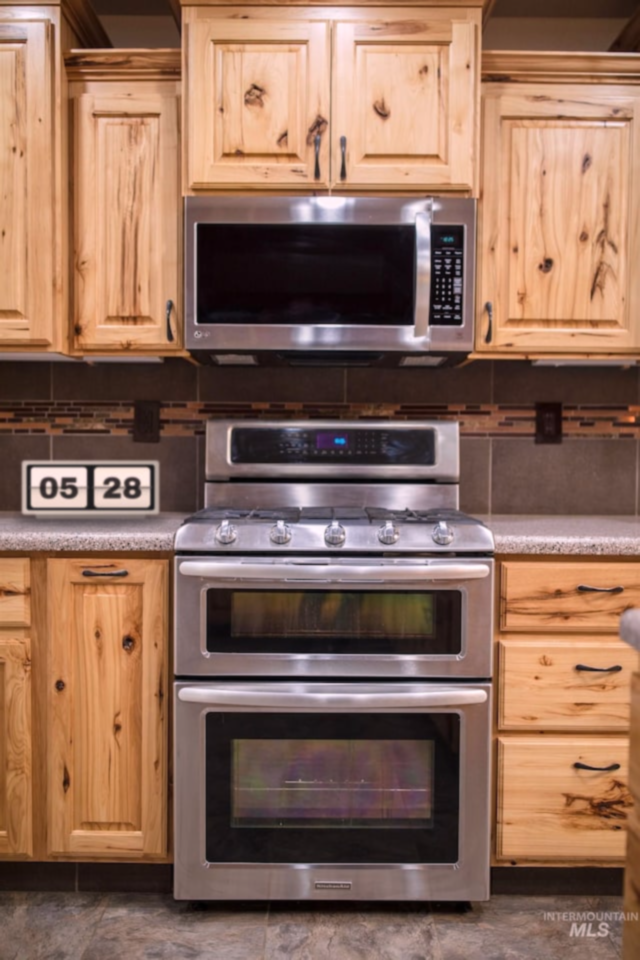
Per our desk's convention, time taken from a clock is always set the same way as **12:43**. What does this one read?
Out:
**5:28**
